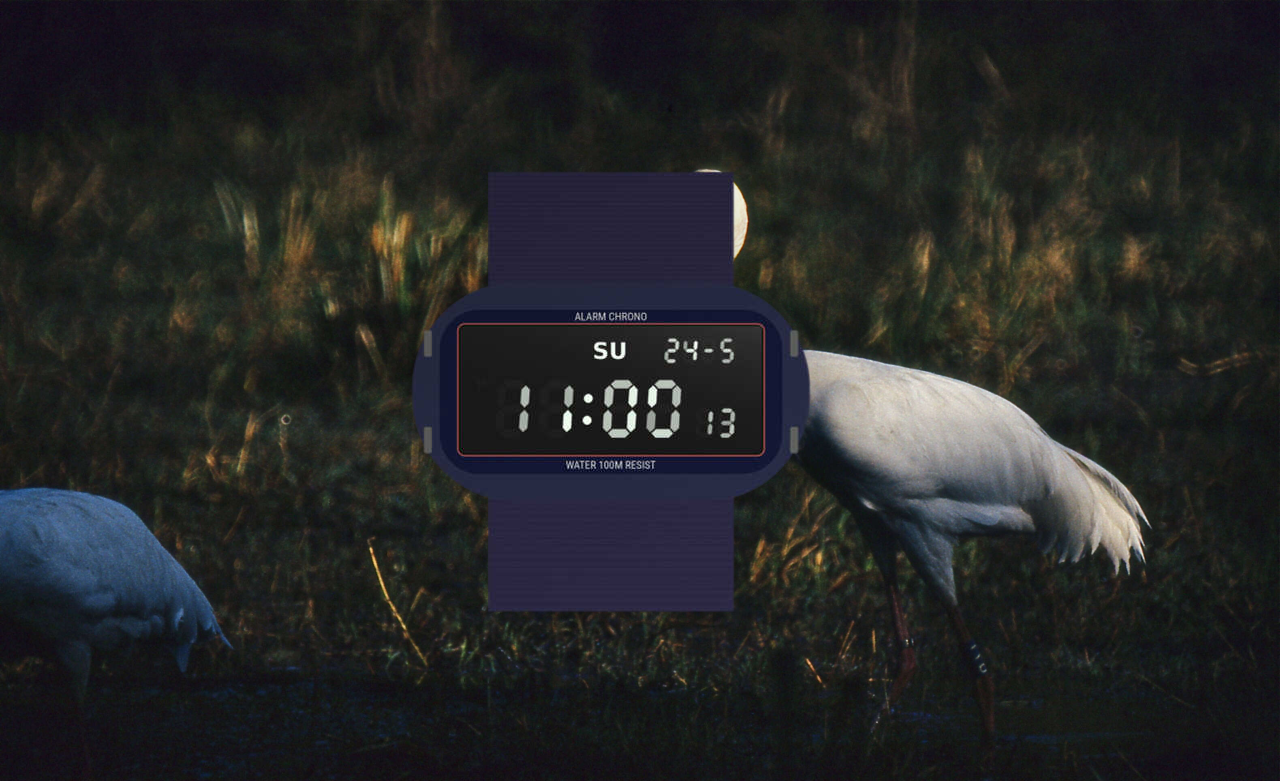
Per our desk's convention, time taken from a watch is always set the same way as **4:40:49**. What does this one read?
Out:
**11:00:13**
